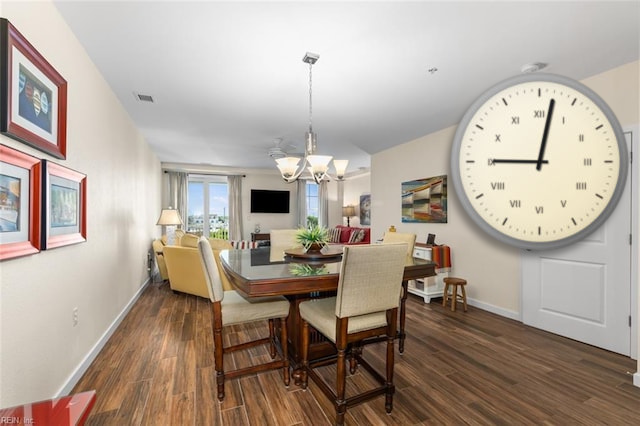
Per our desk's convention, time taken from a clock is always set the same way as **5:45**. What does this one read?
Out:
**9:02**
